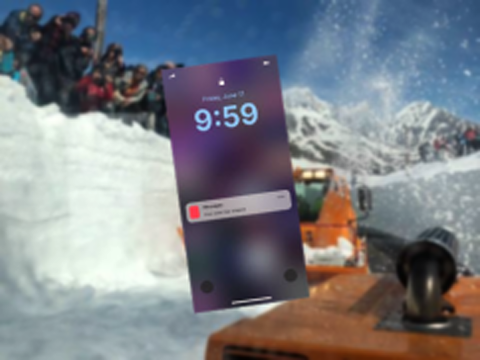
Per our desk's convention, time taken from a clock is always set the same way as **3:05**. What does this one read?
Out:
**9:59**
